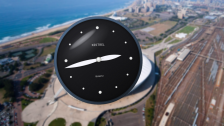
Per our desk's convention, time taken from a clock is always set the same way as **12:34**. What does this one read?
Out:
**2:43**
